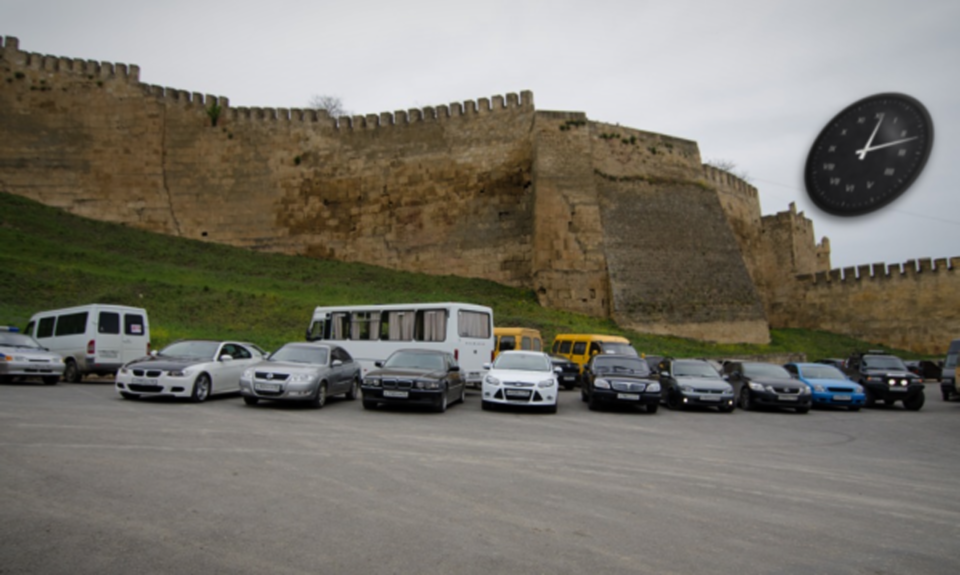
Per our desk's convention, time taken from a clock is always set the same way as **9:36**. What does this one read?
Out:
**12:12**
